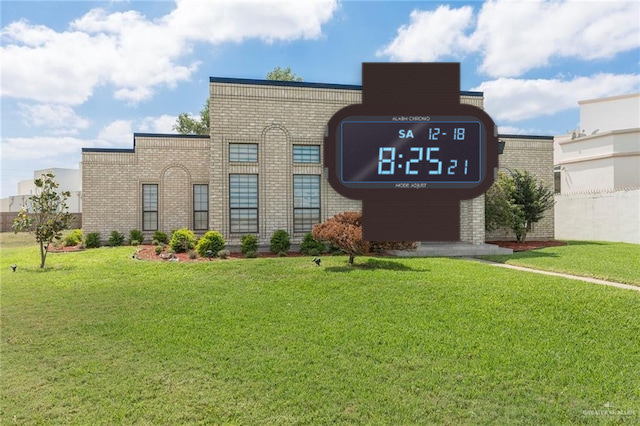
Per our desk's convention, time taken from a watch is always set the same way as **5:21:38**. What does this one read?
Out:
**8:25:21**
